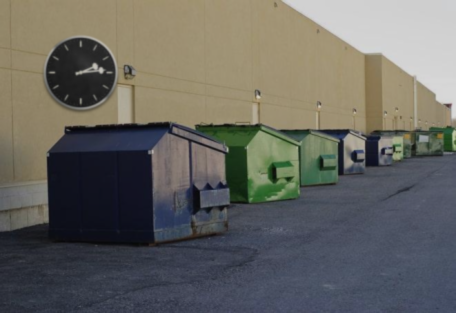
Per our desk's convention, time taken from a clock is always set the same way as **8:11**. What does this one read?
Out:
**2:14**
